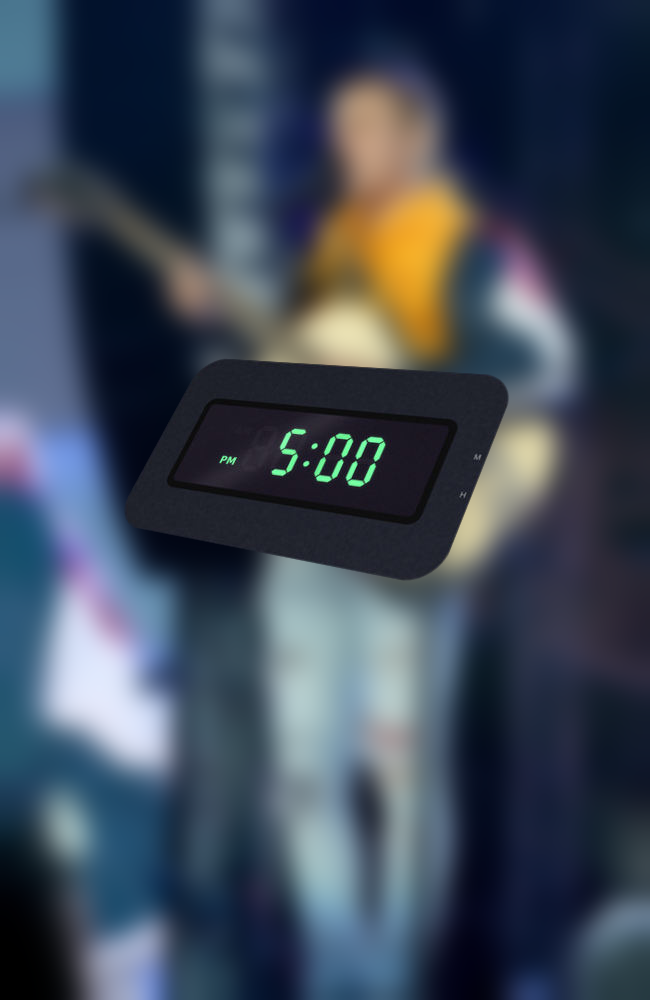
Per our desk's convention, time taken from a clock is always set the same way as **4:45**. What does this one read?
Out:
**5:00**
